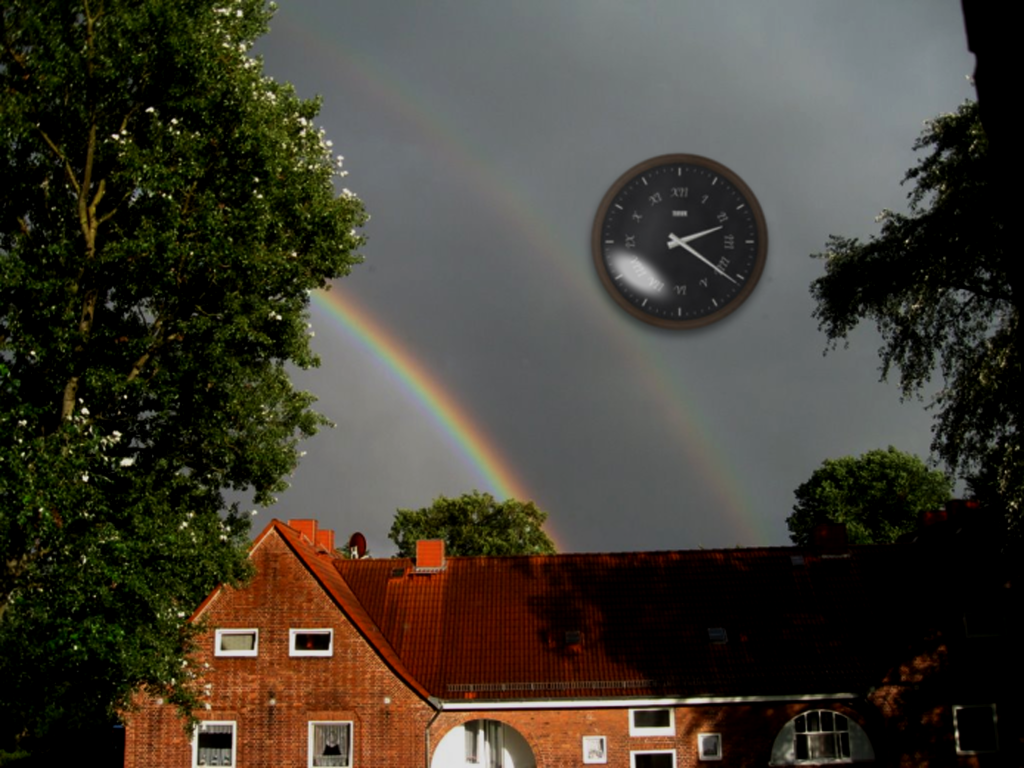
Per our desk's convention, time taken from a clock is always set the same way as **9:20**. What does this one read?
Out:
**2:21**
